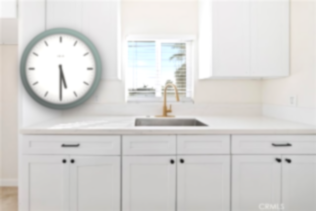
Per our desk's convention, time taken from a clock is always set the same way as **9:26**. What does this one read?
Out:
**5:30**
